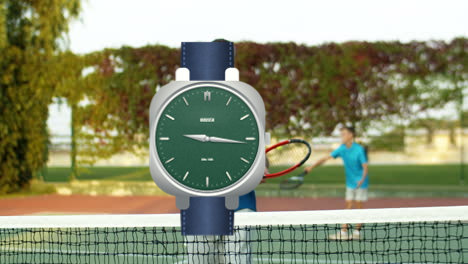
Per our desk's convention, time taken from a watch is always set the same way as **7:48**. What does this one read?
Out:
**9:16**
